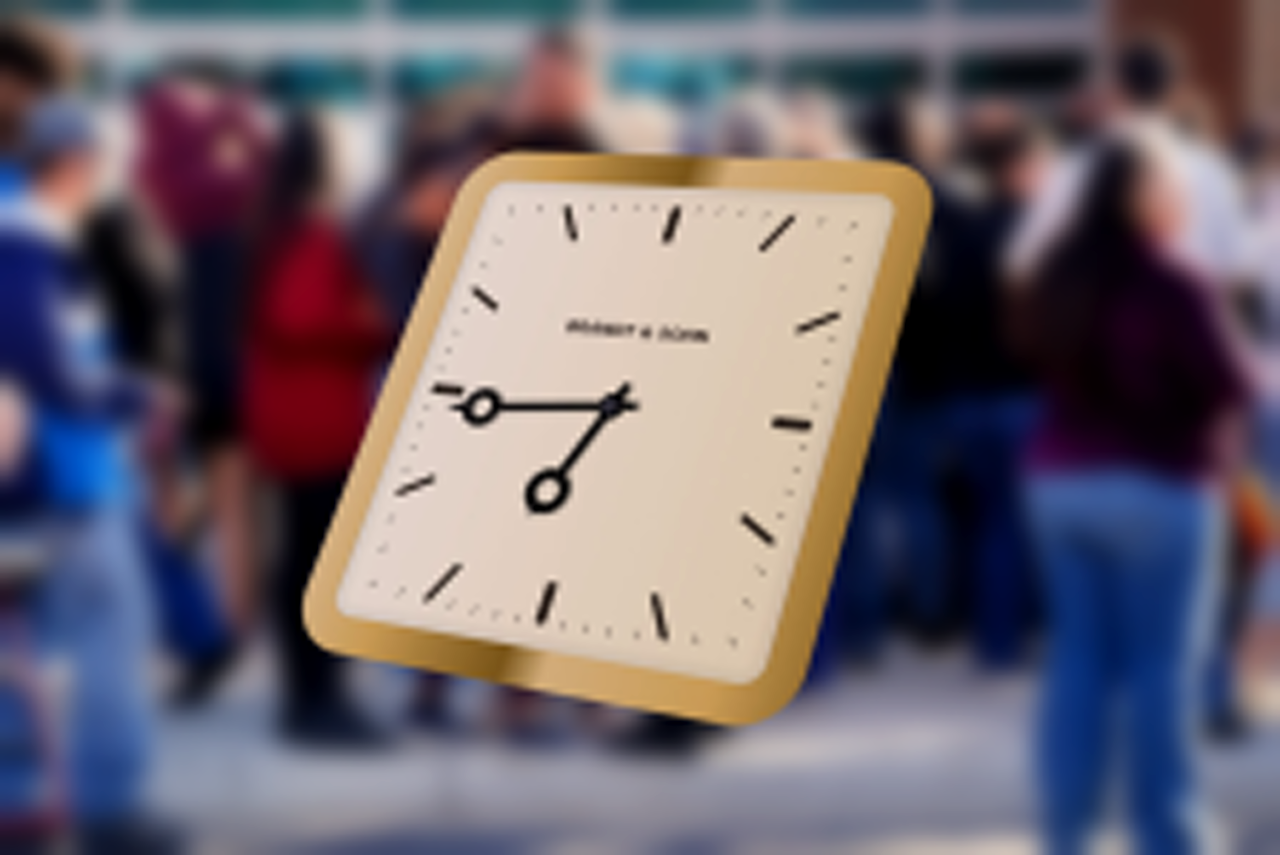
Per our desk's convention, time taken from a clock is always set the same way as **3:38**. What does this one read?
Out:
**6:44**
